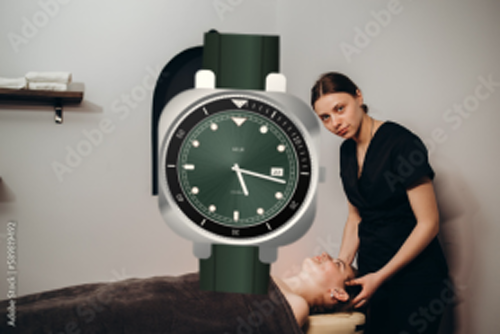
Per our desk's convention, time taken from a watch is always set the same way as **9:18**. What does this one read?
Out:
**5:17**
